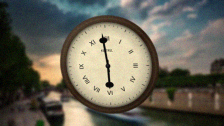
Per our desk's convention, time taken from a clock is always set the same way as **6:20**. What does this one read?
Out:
**5:59**
